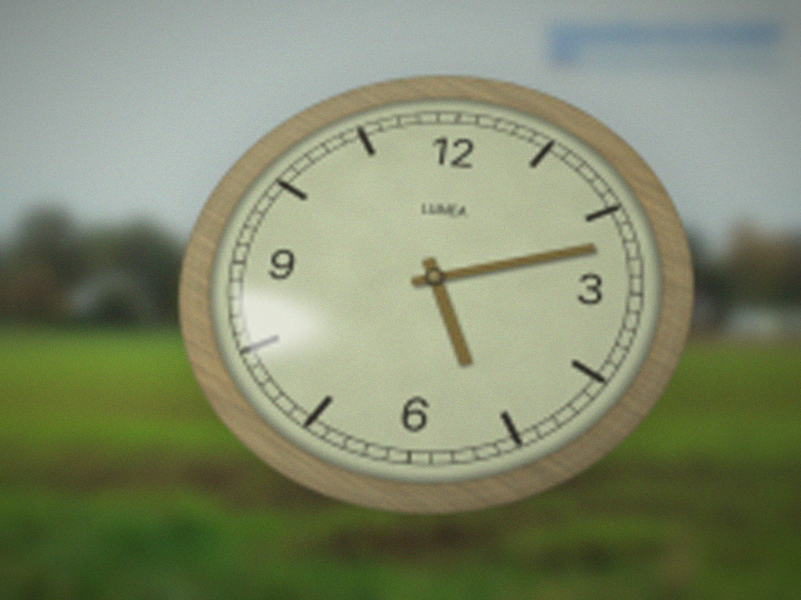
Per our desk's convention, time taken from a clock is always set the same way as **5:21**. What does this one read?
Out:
**5:12**
